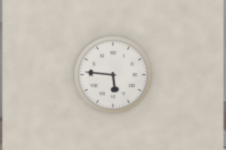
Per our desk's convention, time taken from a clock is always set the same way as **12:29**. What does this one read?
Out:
**5:46**
